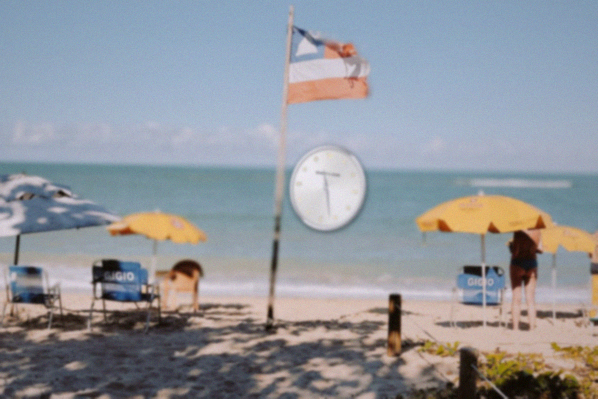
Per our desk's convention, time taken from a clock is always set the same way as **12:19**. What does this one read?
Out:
**11:27**
